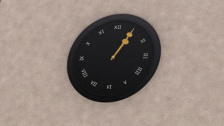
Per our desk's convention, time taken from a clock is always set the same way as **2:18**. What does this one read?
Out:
**1:05**
